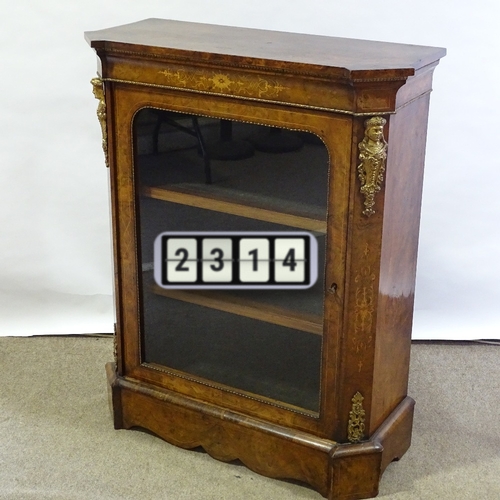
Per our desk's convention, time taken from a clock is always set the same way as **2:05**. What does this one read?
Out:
**23:14**
